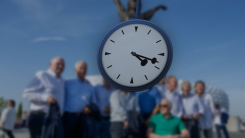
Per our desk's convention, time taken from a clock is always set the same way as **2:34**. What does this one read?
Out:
**4:18**
